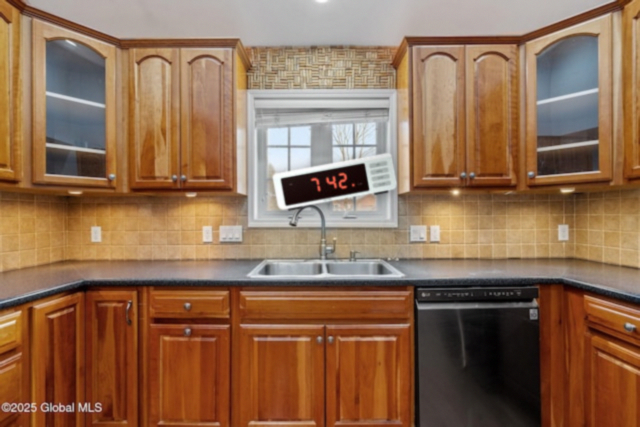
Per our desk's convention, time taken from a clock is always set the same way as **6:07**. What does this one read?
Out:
**7:42**
